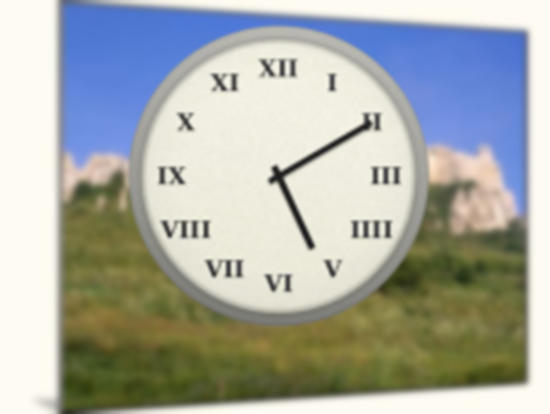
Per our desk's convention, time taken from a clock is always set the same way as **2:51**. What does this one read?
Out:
**5:10**
